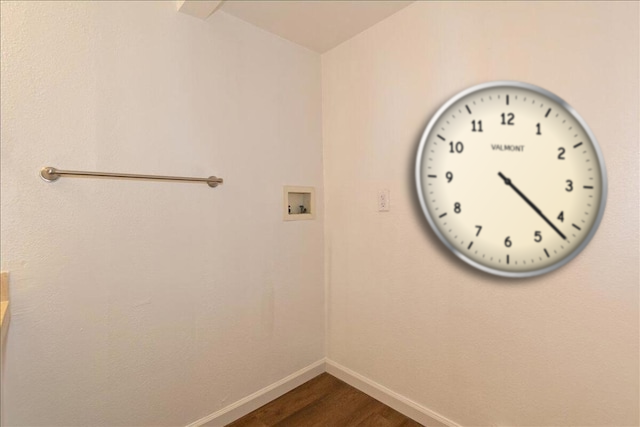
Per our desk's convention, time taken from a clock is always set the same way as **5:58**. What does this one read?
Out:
**4:22**
